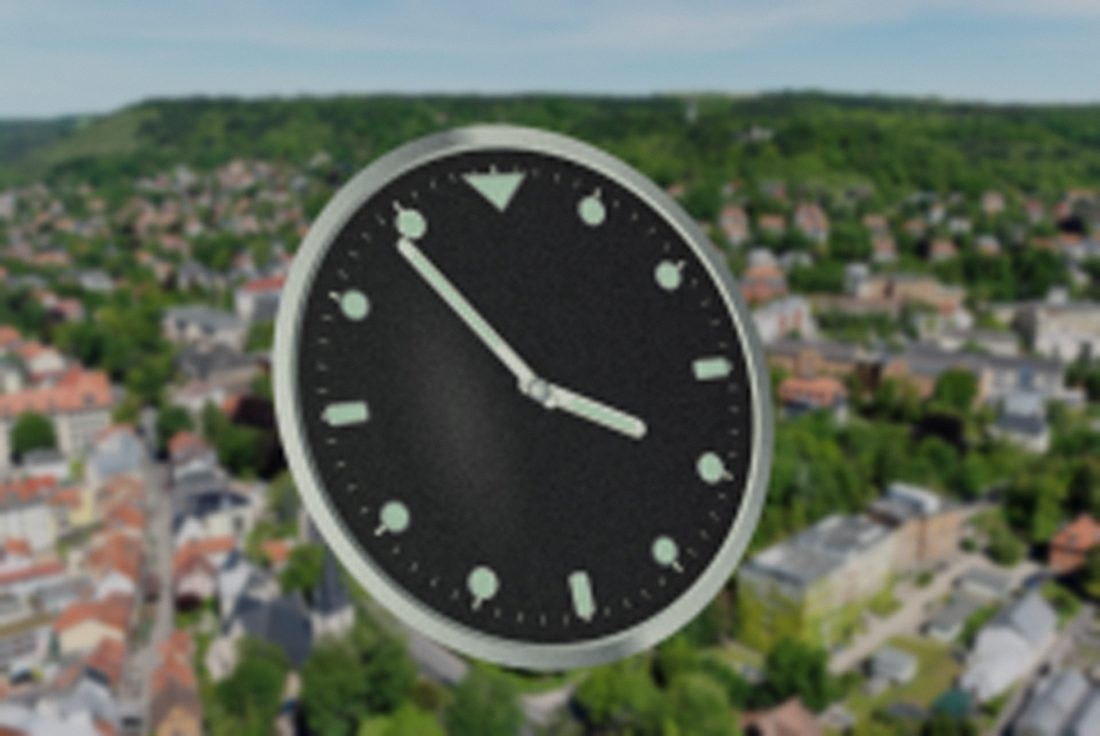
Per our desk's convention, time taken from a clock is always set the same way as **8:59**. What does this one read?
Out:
**3:54**
